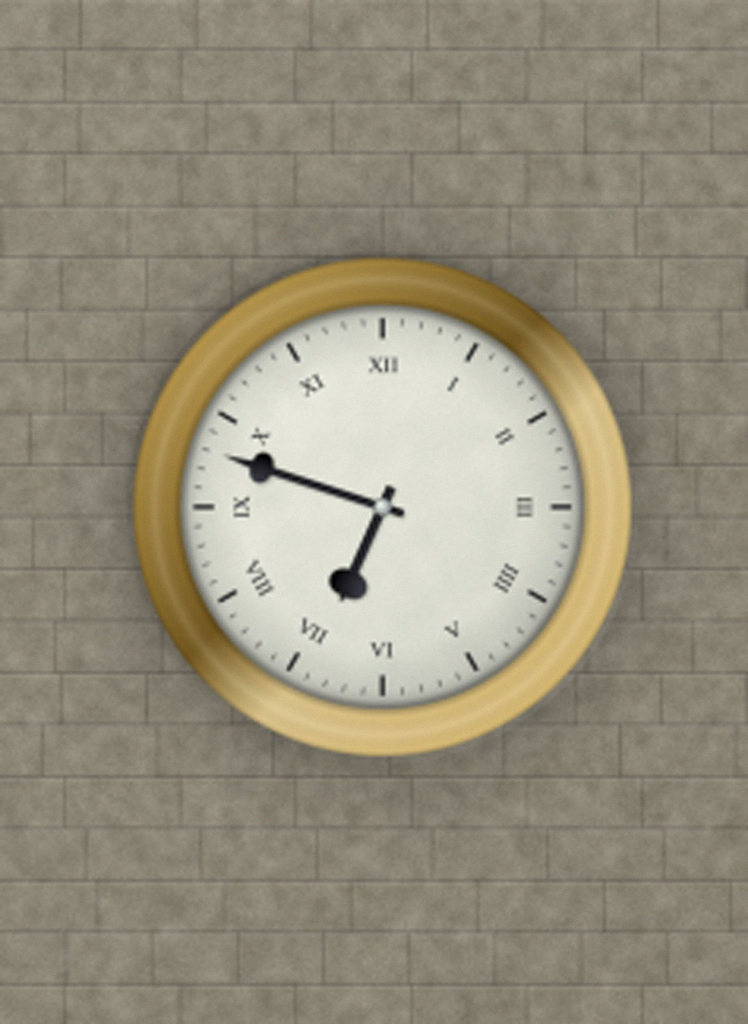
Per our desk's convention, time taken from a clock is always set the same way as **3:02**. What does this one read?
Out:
**6:48**
